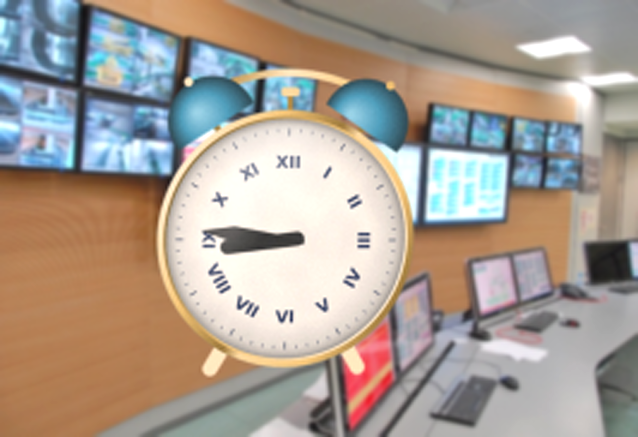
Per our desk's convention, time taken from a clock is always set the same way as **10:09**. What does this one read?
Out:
**8:46**
